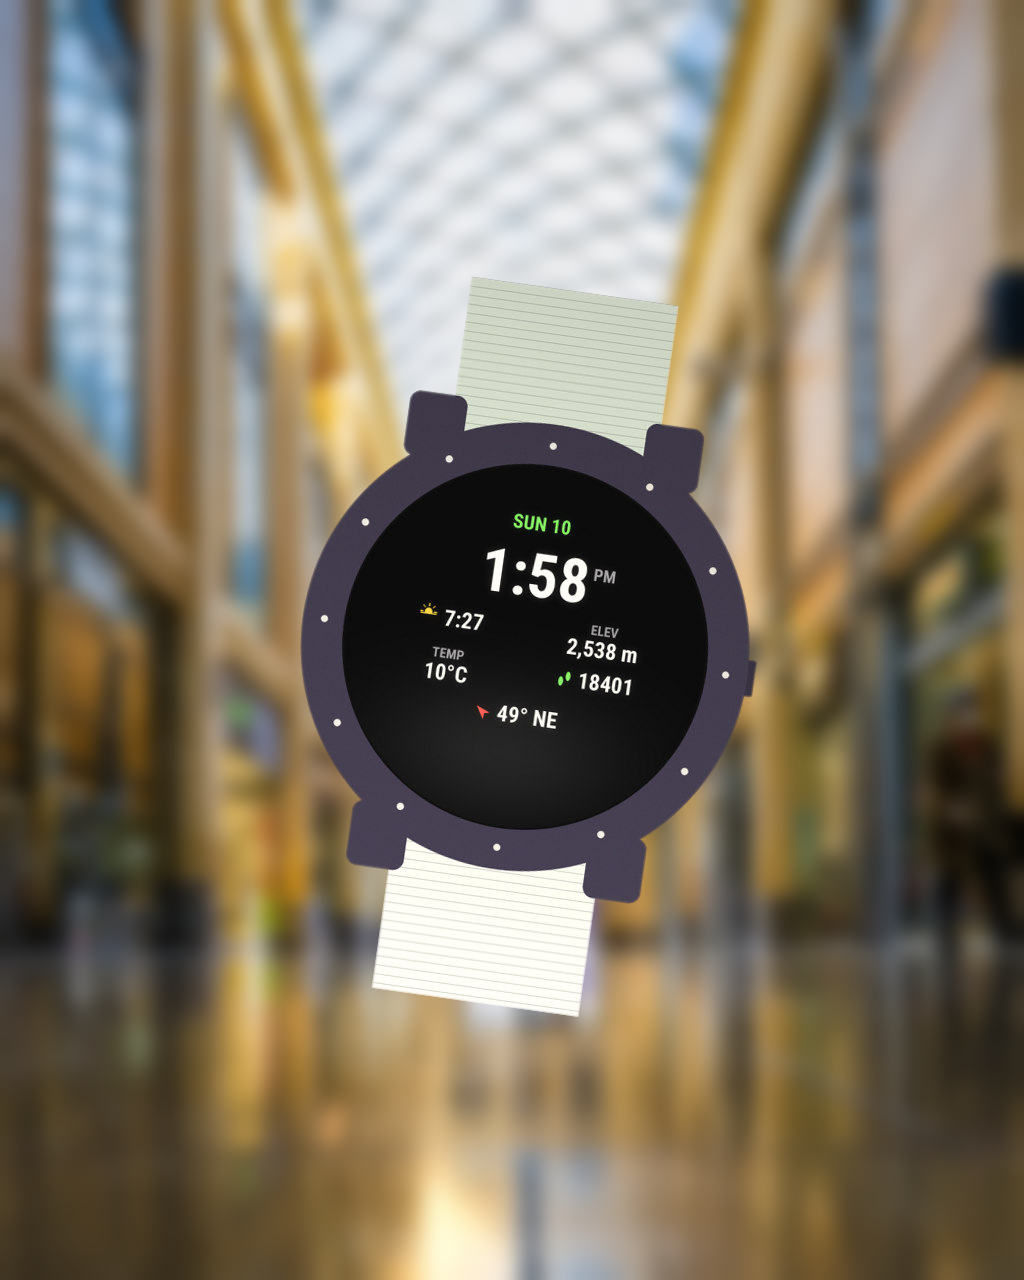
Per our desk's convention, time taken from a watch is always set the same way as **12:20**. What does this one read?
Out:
**1:58**
